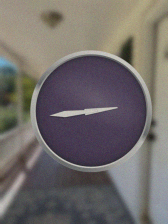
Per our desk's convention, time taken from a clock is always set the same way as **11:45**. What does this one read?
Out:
**2:44**
